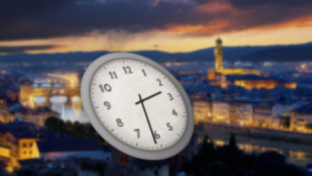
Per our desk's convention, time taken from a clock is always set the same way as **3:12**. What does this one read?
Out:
**2:31**
